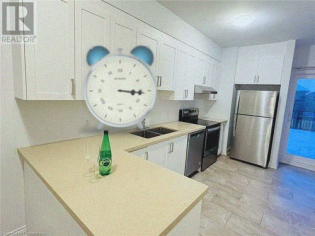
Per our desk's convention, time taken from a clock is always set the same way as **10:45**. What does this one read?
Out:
**3:16**
